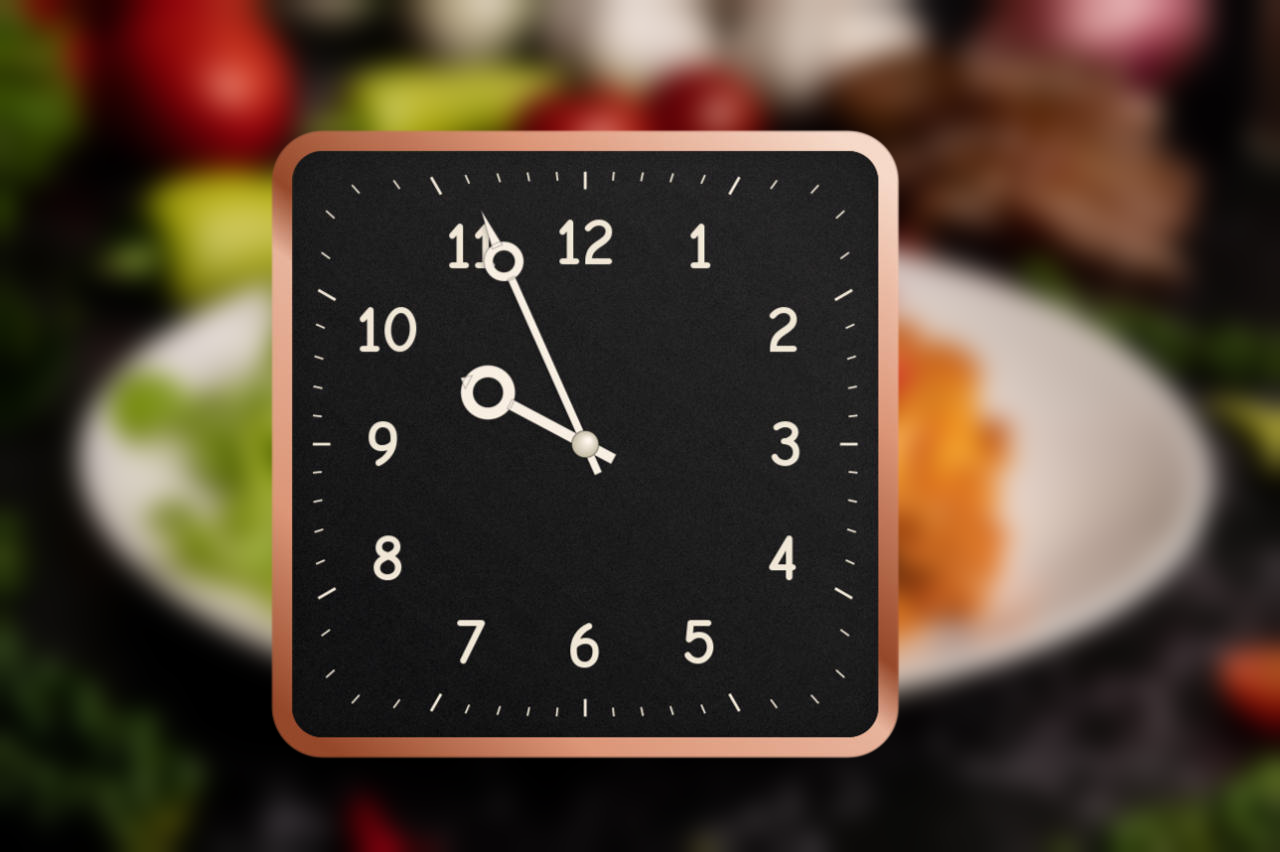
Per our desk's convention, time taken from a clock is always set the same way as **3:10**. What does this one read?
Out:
**9:56**
